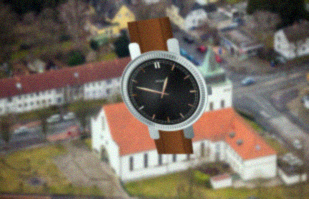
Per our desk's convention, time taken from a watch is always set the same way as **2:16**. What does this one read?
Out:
**12:48**
